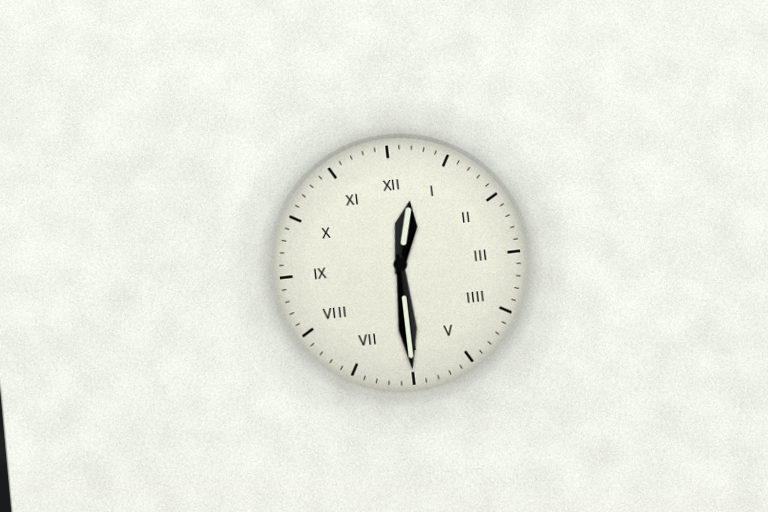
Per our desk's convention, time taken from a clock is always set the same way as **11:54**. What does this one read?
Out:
**12:30**
